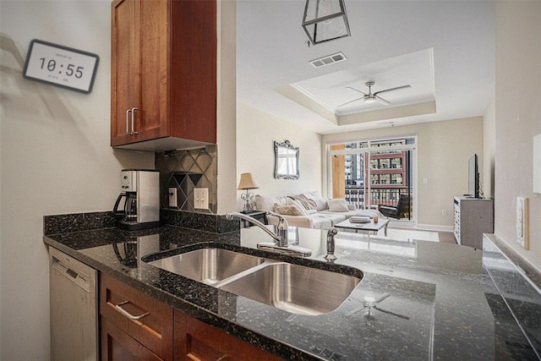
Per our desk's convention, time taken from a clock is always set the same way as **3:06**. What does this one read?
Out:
**10:55**
